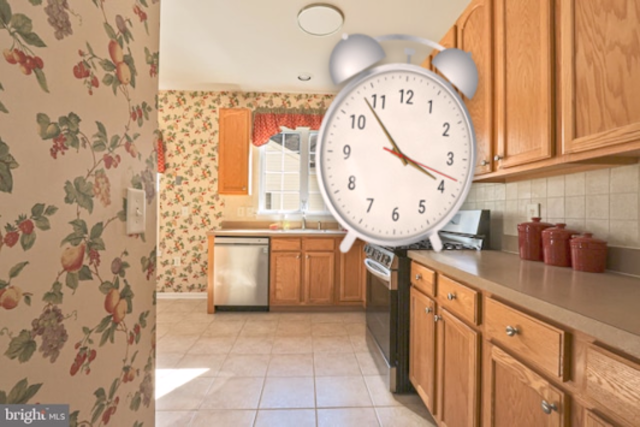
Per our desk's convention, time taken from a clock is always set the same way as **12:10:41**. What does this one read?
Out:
**3:53:18**
